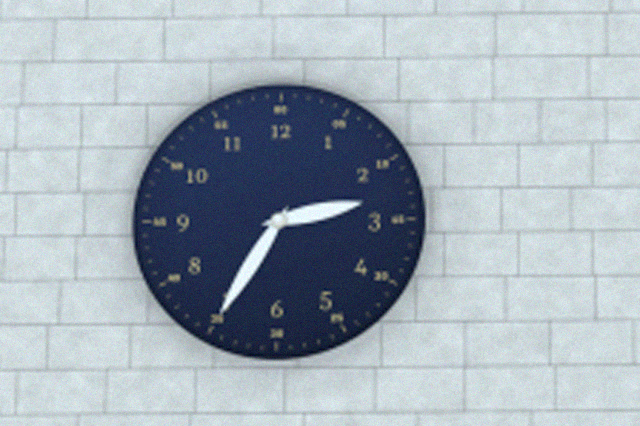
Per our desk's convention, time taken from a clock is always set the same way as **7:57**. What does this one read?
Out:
**2:35**
